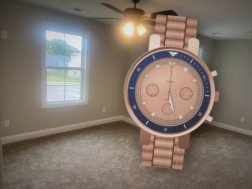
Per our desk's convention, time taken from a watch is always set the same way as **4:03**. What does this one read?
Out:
**5:27**
